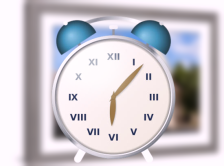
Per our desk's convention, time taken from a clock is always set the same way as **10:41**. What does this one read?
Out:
**6:07**
